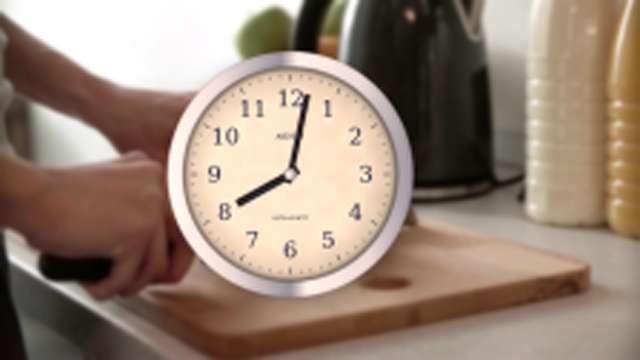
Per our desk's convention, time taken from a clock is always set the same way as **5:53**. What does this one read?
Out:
**8:02**
